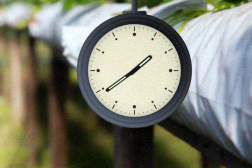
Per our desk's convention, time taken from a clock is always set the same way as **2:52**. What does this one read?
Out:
**1:39**
